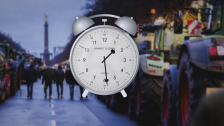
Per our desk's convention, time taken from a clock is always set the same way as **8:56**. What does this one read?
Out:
**1:29**
